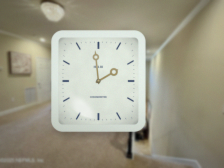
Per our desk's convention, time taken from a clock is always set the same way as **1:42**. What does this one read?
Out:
**1:59**
